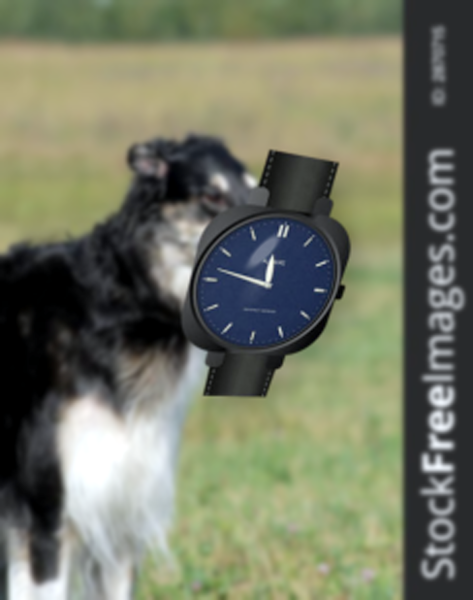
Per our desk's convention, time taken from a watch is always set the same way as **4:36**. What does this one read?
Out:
**11:47**
